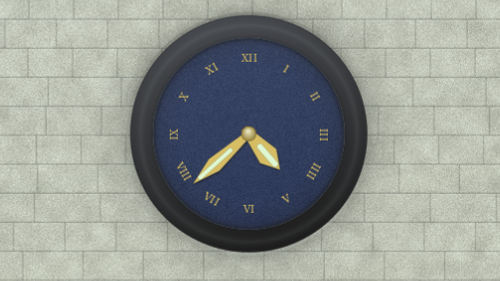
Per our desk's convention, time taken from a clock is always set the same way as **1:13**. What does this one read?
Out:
**4:38**
